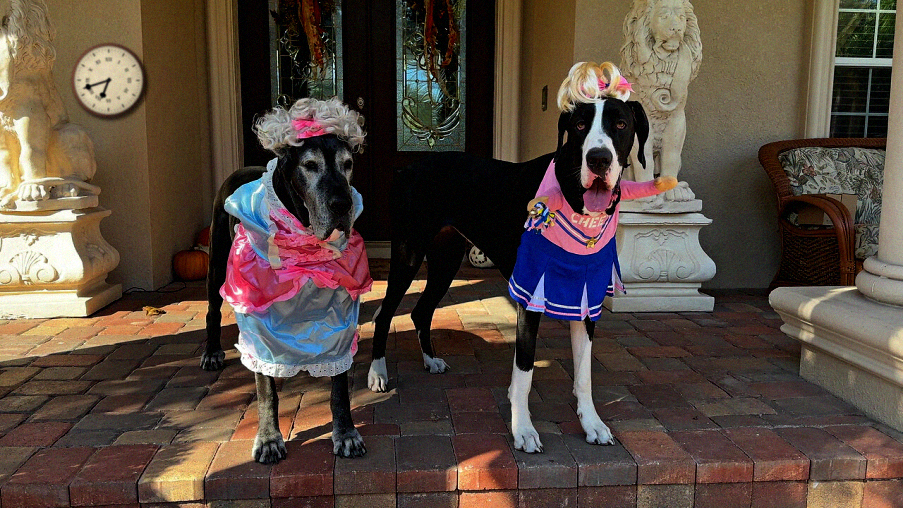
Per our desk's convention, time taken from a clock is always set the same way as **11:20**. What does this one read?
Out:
**6:42**
